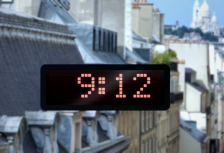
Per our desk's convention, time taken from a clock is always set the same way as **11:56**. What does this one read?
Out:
**9:12**
